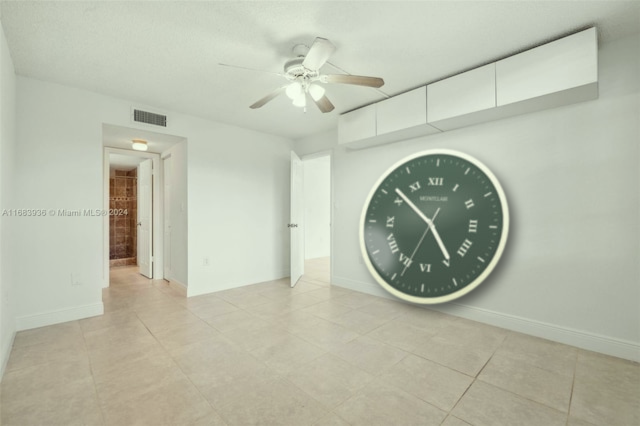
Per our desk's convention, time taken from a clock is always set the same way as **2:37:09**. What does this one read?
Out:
**4:51:34**
